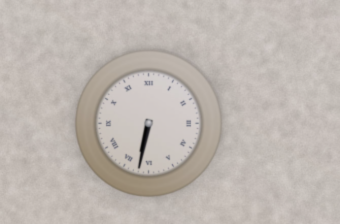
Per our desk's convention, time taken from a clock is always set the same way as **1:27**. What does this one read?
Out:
**6:32**
